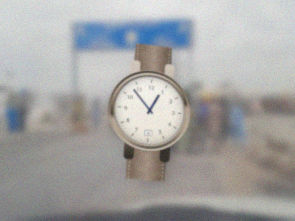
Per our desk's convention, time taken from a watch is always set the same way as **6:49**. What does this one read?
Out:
**12:53**
